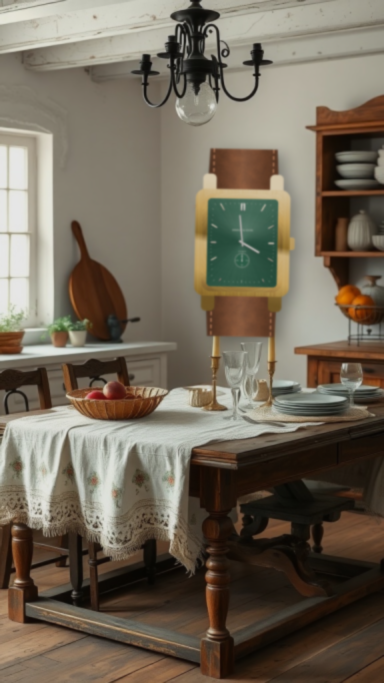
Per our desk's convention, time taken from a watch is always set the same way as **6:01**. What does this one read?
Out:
**3:59**
